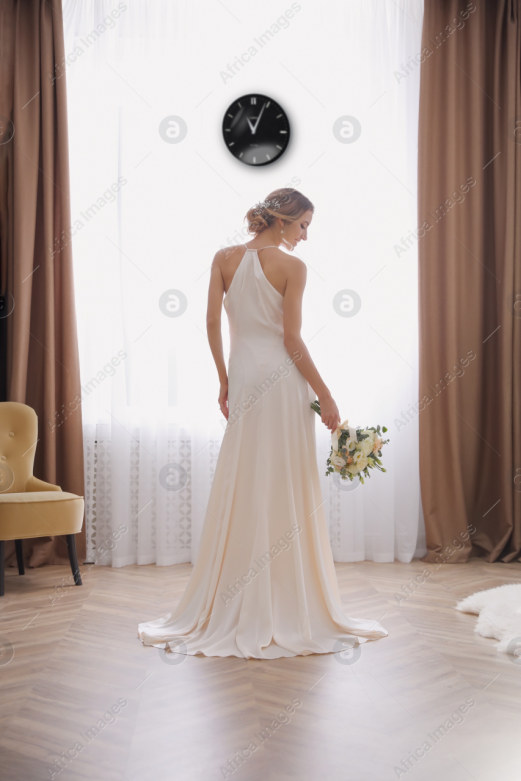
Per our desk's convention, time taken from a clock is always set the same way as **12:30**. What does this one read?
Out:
**11:04**
